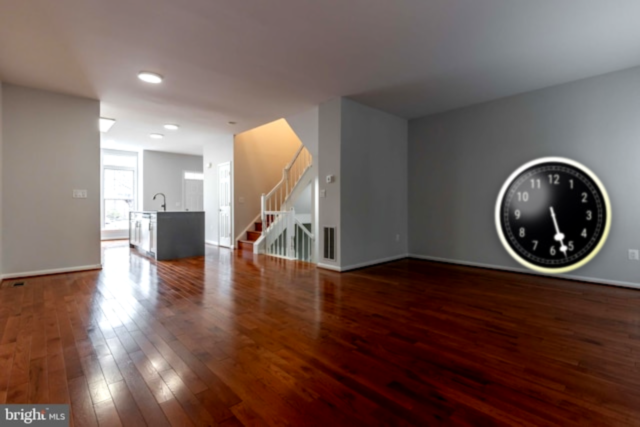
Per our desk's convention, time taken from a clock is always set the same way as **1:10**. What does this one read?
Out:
**5:27**
